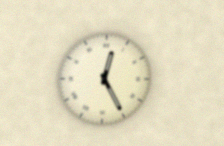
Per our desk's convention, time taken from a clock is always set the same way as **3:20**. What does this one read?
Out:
**12:25**
